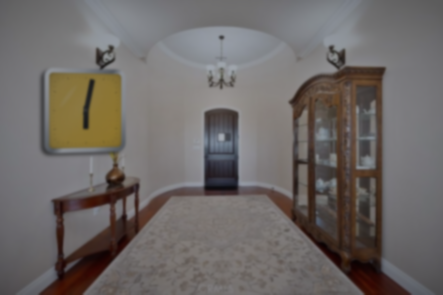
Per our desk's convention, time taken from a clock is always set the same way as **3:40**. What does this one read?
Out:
**6:02**
